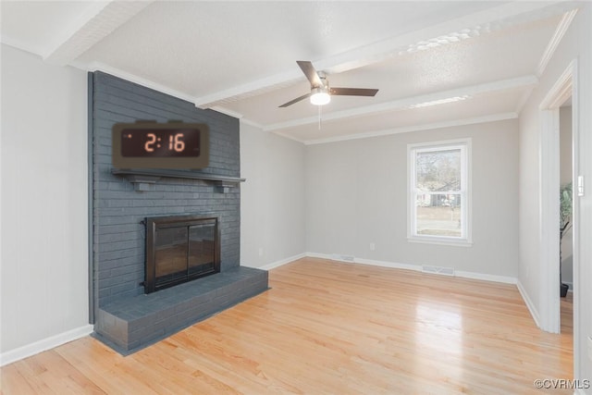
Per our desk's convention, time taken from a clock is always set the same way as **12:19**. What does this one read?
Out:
**2:16**
